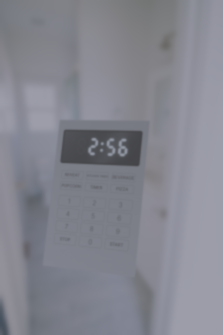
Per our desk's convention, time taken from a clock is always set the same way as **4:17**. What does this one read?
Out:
**2:56**
